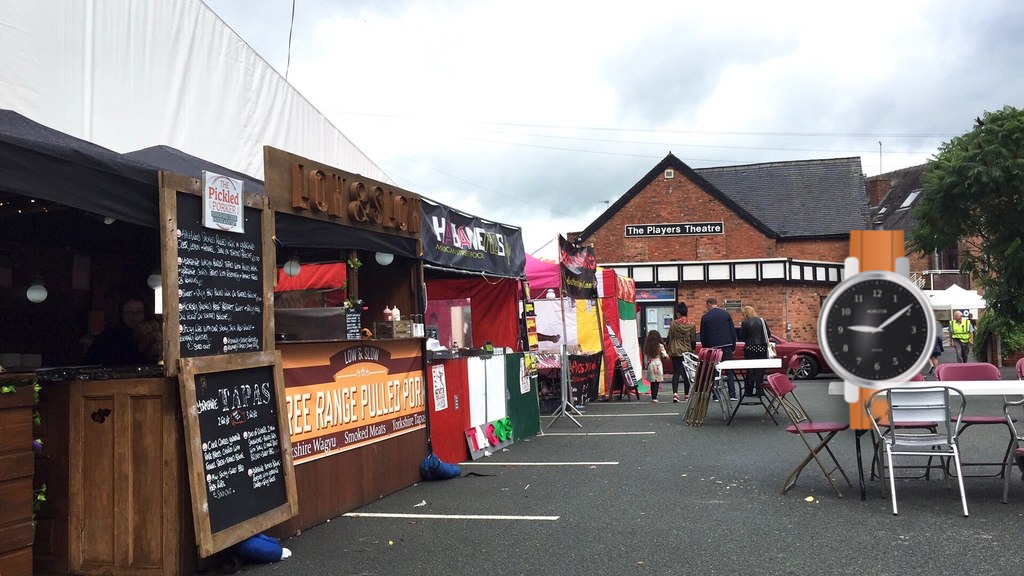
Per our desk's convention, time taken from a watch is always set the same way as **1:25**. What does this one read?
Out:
**9:09**
